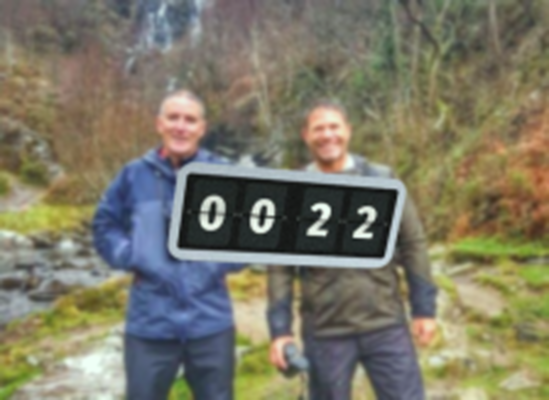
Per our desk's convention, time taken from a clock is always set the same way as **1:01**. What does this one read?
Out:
**0:22**
